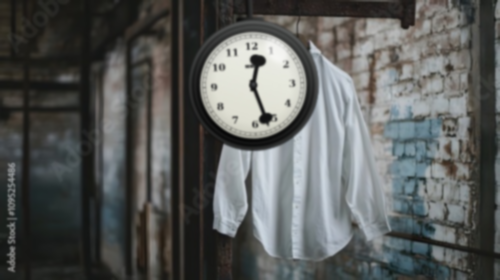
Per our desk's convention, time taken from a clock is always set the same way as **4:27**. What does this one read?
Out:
**12:27**
